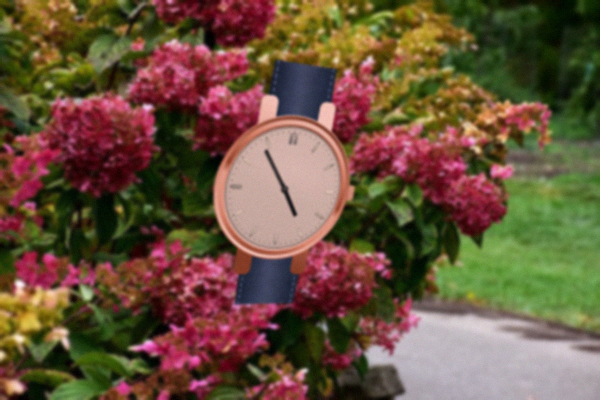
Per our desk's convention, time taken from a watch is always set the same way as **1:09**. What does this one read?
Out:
**4:54**
